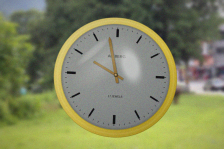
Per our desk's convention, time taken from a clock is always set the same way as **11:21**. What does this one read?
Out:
**9:58**
